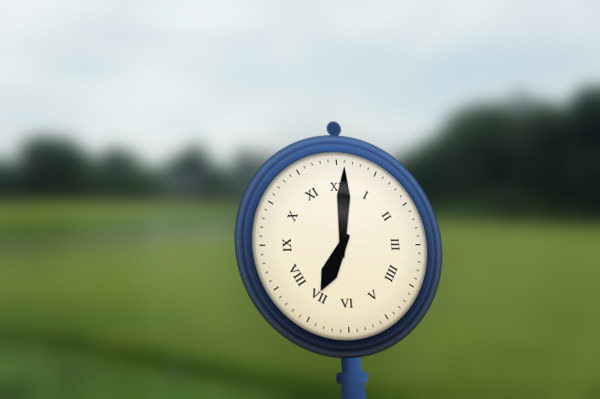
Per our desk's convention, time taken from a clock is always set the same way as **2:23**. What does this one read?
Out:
**7:01**
